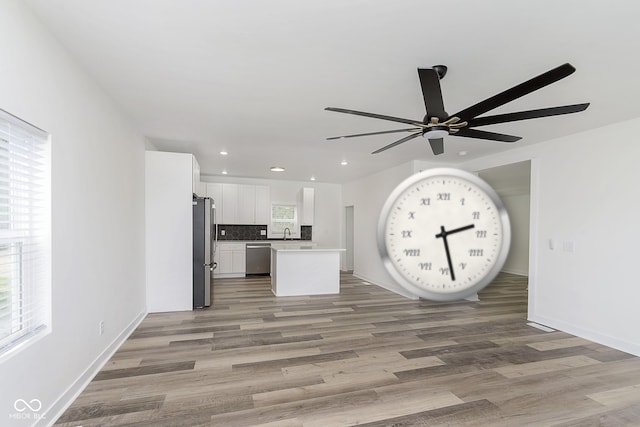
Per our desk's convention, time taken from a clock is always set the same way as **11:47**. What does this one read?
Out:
**2:28**
